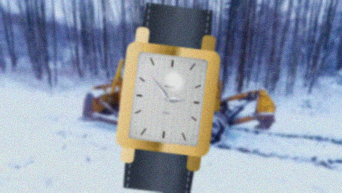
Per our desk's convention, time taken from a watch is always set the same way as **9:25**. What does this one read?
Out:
**2:53**
